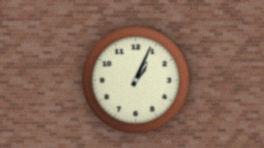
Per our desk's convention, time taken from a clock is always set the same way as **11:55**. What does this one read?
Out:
**1:04**
